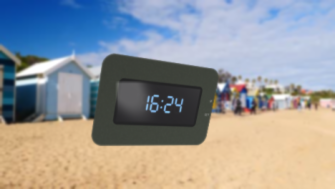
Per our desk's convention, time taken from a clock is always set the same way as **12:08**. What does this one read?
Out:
**16:24**
